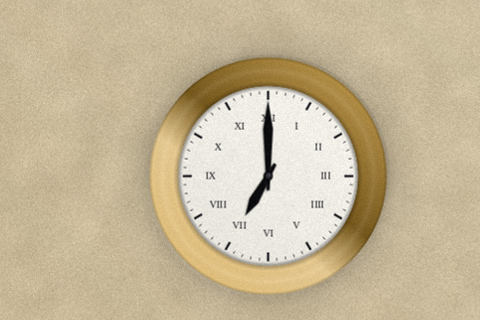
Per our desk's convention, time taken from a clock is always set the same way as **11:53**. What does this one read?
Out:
**7:00**
